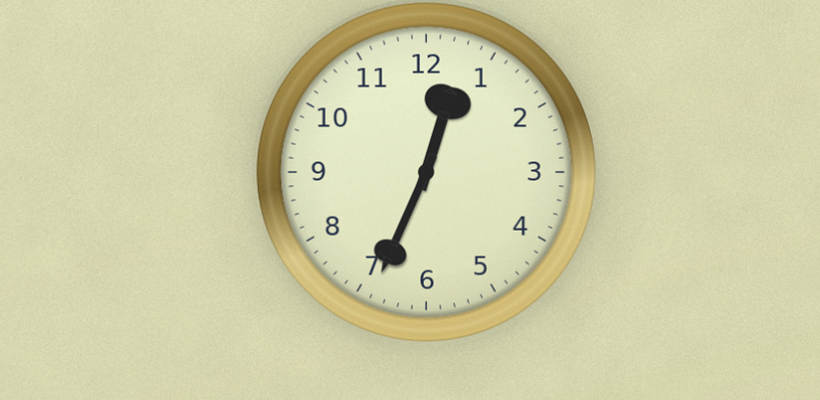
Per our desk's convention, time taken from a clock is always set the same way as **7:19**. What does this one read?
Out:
**12:34**
